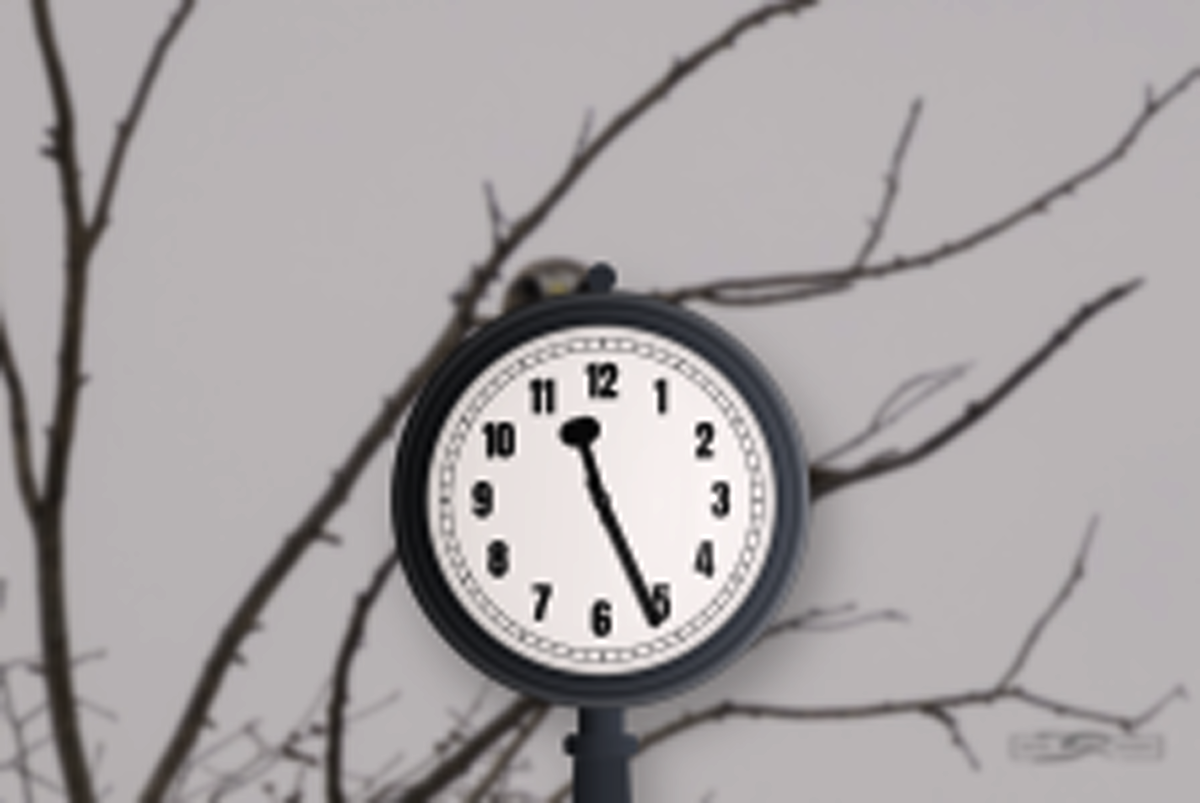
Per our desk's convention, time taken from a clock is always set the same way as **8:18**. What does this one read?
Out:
**11:26**
